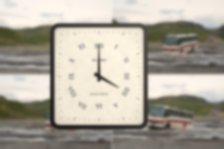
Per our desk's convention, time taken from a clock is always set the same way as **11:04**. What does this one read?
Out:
**4:00**
